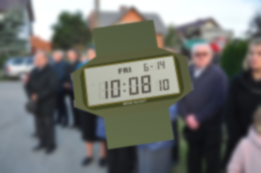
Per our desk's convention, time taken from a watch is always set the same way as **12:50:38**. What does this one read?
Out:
**10:08:10**
